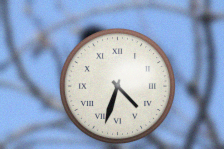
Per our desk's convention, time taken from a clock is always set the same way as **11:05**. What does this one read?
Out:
**4:33**
